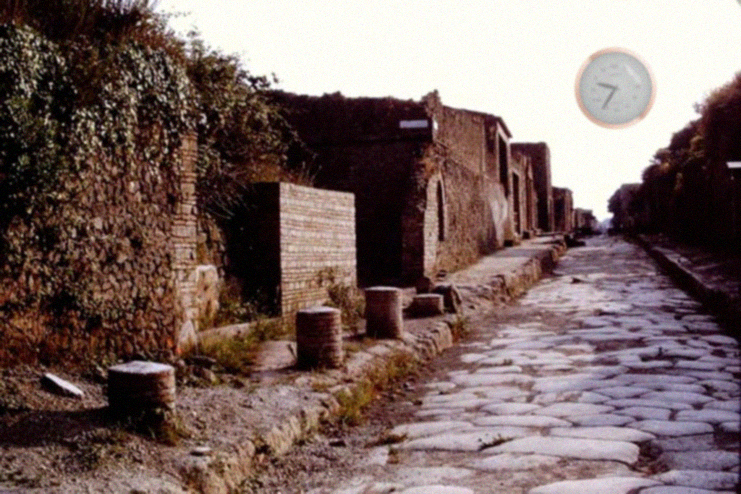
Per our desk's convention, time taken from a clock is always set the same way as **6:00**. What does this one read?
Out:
**9:36**
